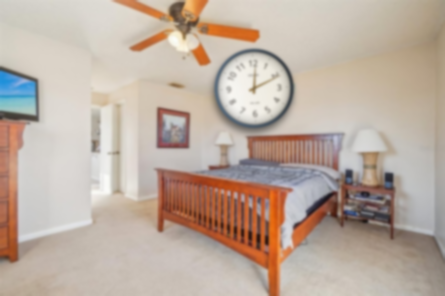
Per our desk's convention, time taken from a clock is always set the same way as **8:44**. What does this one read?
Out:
**12:11**
